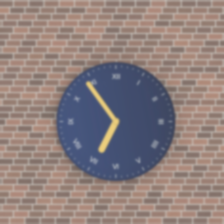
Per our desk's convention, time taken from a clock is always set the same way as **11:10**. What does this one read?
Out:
**6:54**
